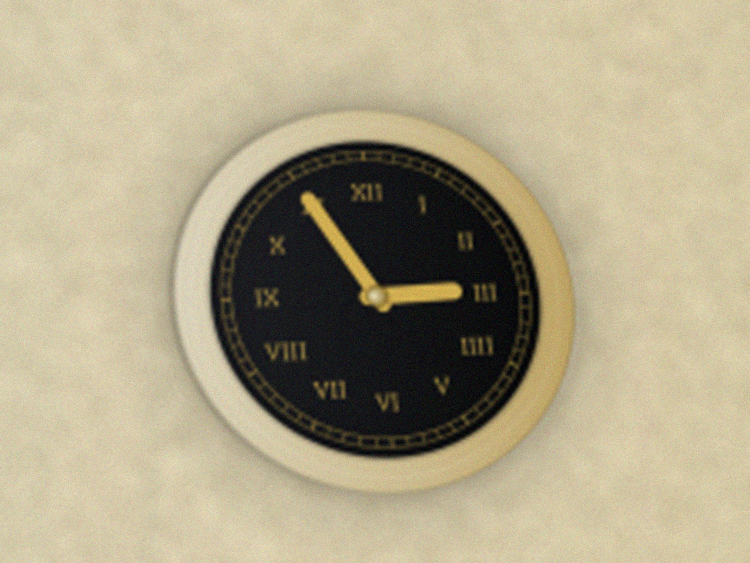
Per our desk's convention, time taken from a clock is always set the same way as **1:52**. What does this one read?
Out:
**2:55**
